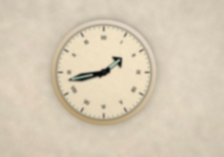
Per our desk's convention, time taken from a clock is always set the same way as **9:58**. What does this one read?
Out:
**1:43**
